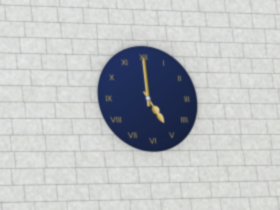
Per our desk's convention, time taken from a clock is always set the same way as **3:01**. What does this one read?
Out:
**5:00**
